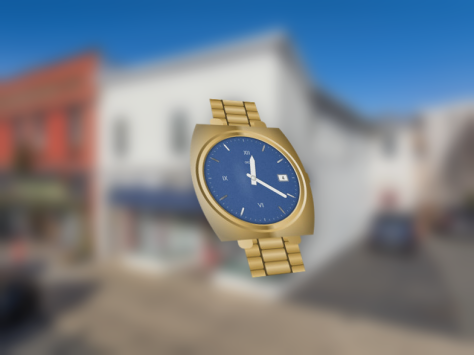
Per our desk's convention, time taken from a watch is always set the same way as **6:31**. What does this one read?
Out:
**12:21**
